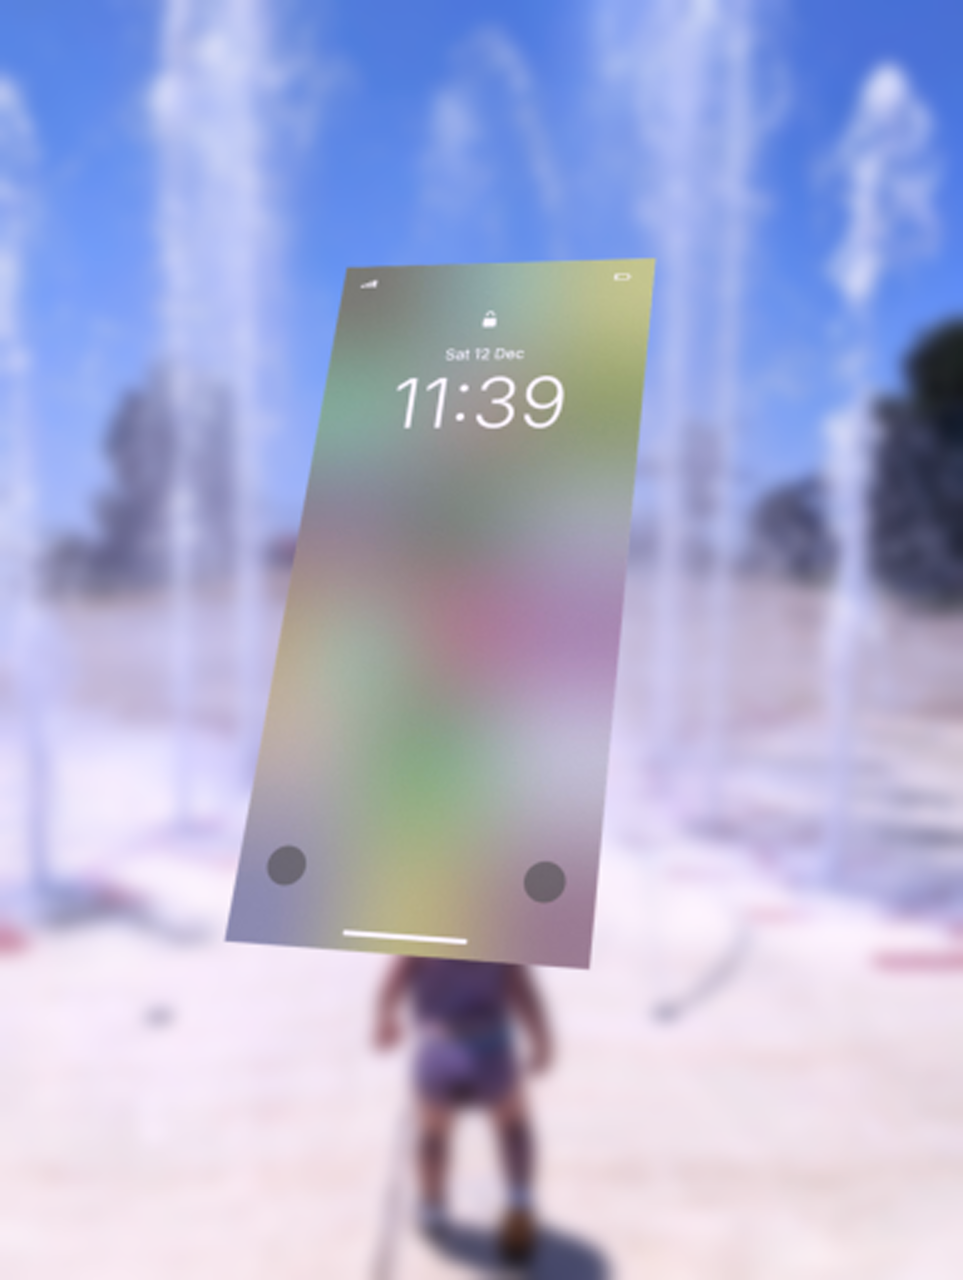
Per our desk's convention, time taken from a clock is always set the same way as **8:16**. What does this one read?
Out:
**11:39**
